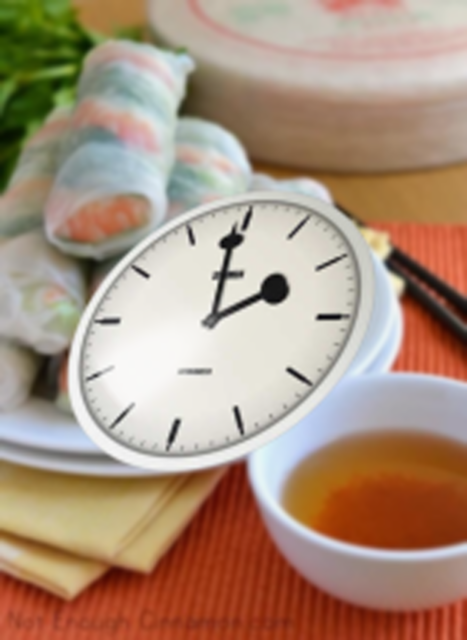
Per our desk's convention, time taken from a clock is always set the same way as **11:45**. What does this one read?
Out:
**1:59**
